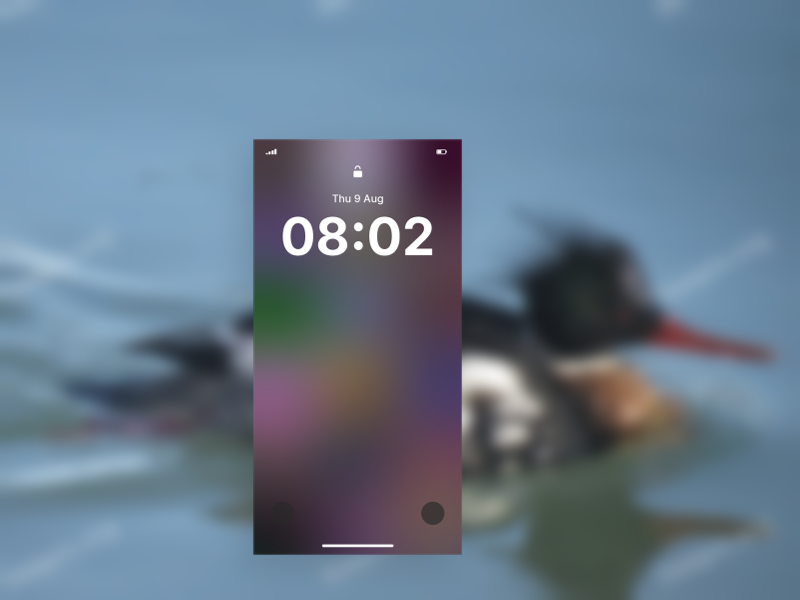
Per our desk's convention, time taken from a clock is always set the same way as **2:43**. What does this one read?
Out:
**8:02**
